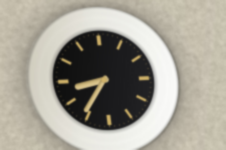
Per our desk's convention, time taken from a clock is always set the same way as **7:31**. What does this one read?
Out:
**8:36**
